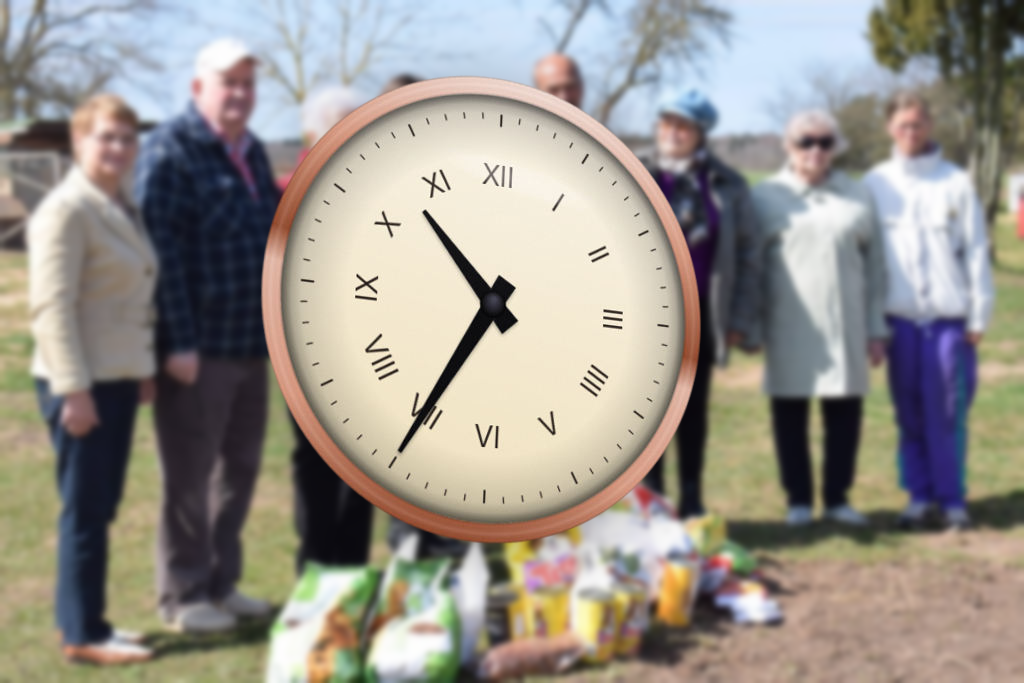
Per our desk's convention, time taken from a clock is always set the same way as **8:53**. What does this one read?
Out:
**10:35**
